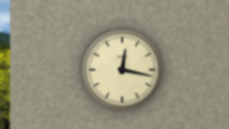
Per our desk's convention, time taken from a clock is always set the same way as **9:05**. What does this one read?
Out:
**12:17**
